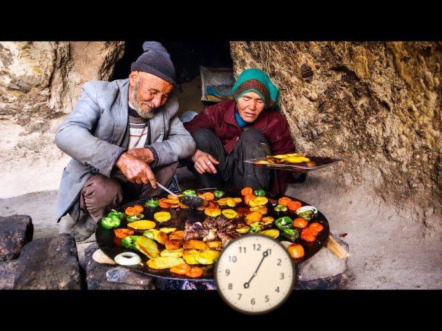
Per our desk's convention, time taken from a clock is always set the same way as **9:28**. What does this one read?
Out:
**7:04**
